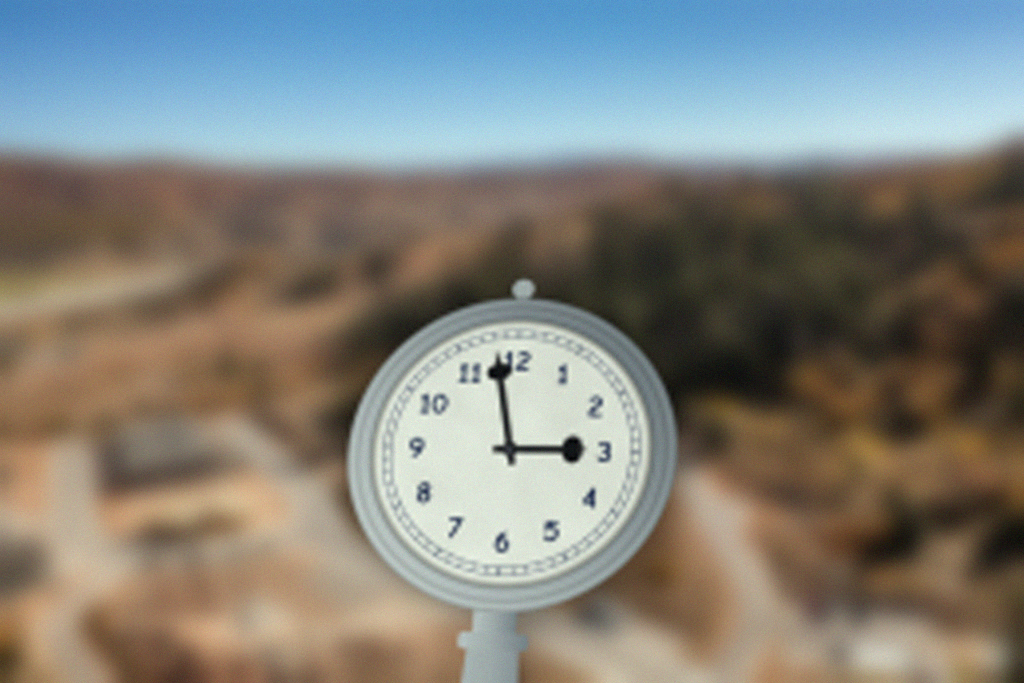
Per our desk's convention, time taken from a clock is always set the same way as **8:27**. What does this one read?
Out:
**2:58**
